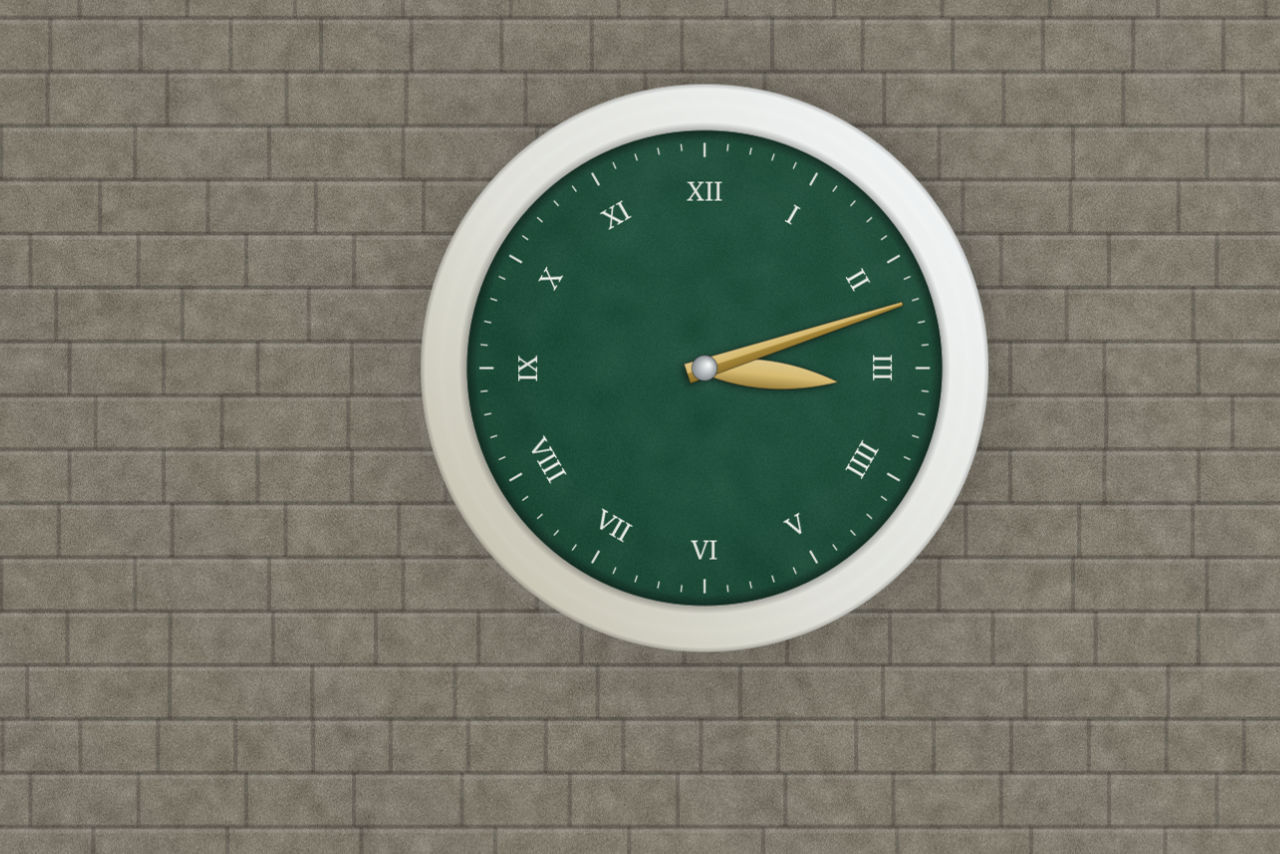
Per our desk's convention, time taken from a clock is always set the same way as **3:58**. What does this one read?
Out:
**3:12**
